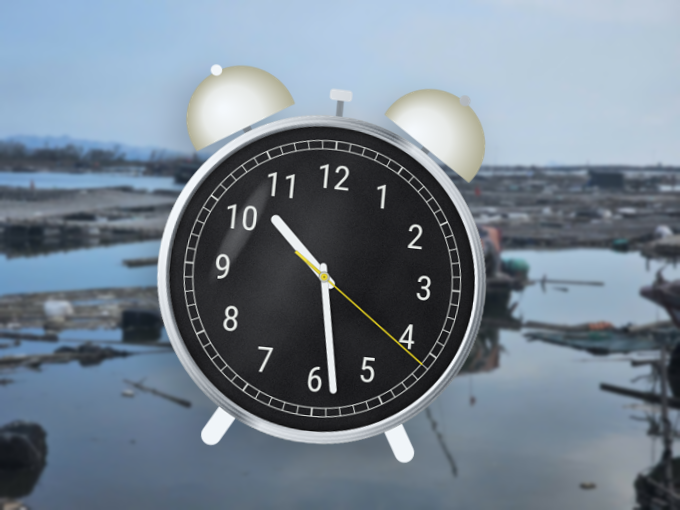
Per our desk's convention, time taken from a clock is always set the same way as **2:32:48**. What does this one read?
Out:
**10:28:21**
